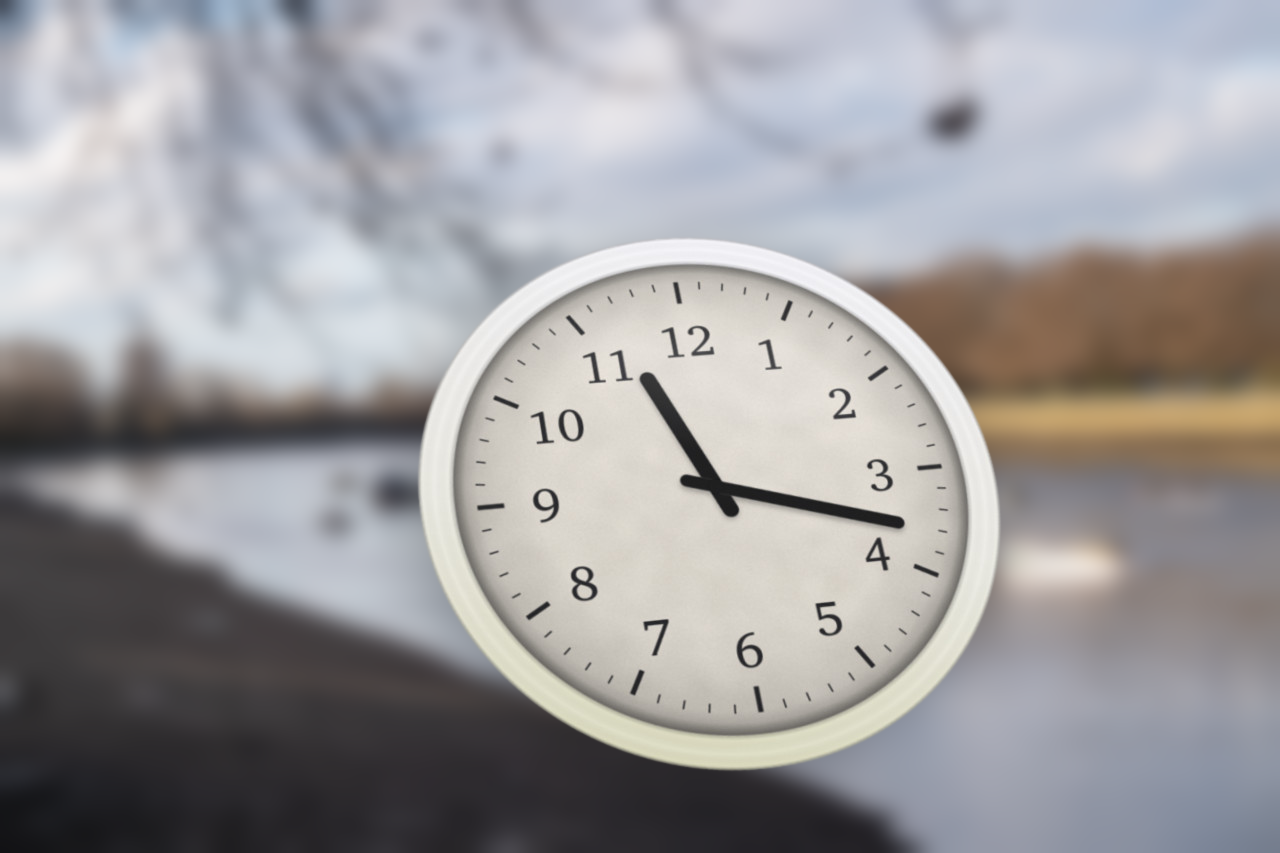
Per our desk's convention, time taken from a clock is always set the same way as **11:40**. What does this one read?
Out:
**11:18**
